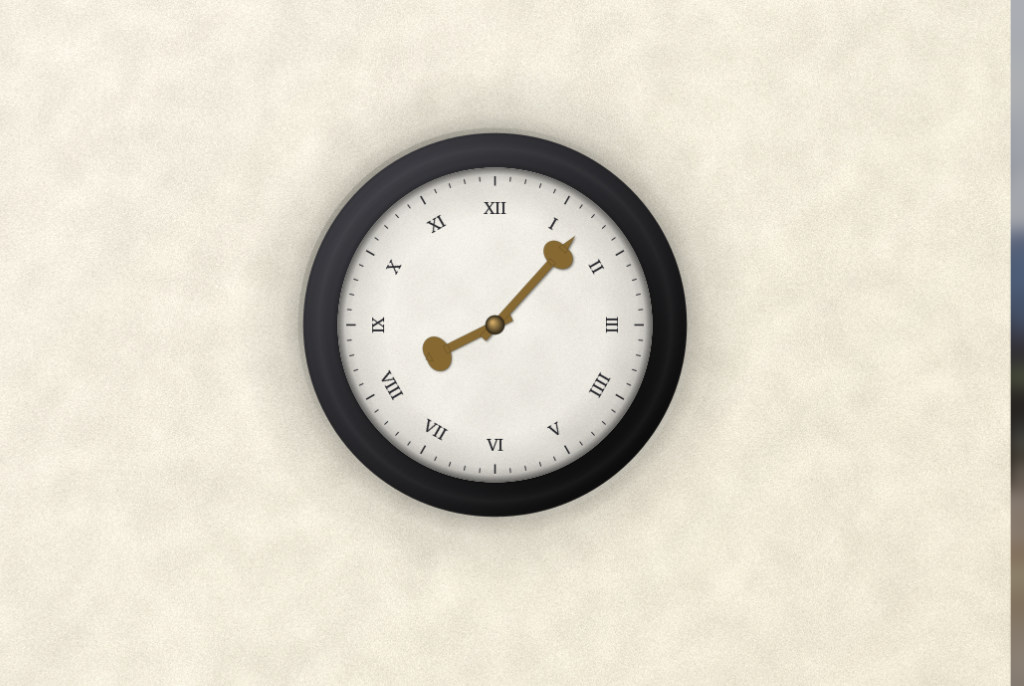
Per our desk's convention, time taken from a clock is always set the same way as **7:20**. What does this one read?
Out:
**8:07**
